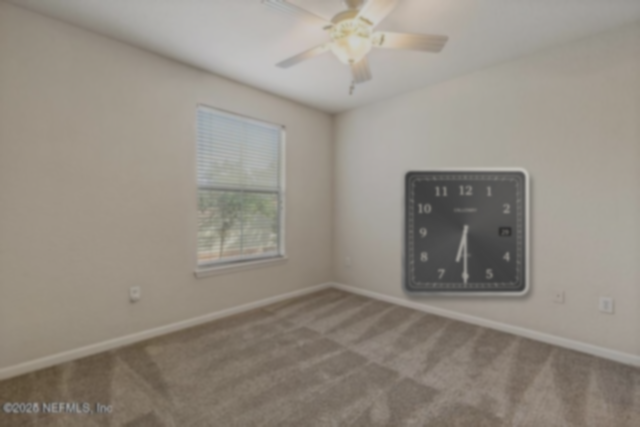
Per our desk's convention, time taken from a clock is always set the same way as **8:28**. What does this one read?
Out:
**6:30**
